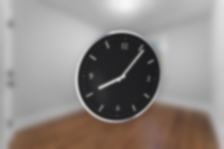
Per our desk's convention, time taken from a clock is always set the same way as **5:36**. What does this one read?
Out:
**8:06**
